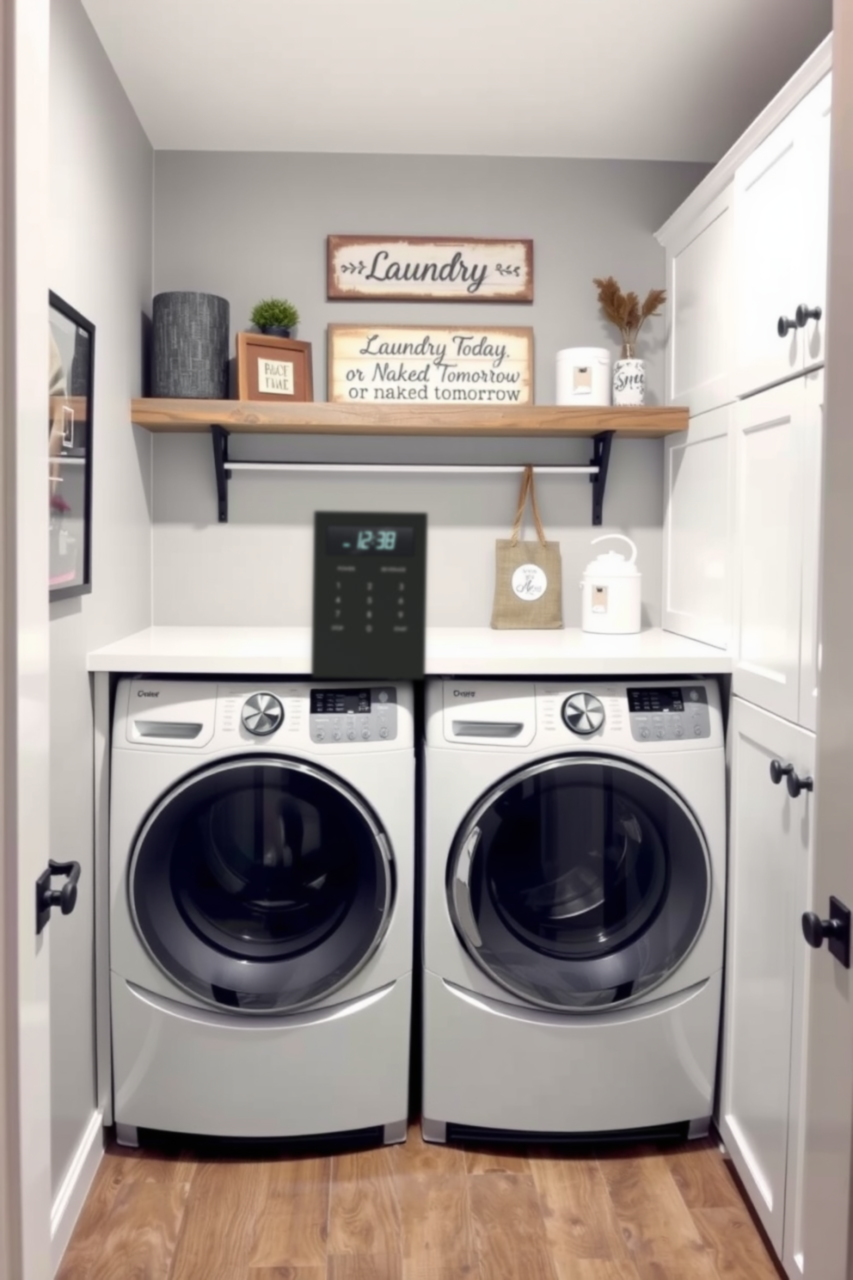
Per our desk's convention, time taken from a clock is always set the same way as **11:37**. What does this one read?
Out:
**12:38**
